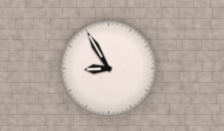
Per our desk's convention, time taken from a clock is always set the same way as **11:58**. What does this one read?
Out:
**8:55**
